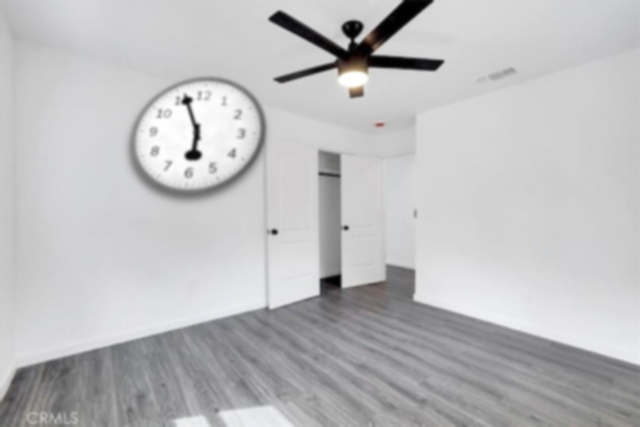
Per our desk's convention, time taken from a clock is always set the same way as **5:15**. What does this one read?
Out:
**5:56**
